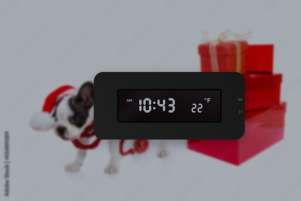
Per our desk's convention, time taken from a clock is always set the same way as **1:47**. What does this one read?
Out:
**10:43**
